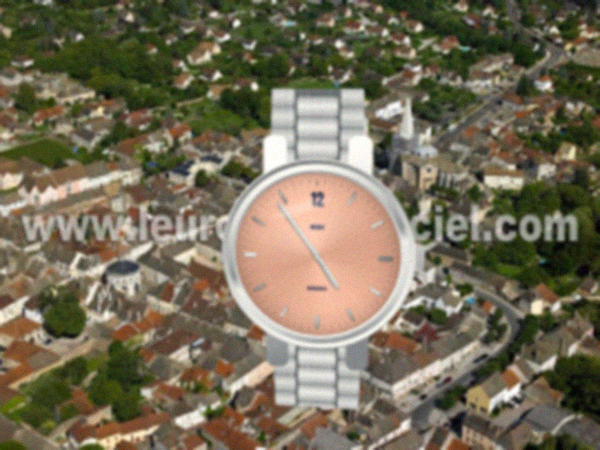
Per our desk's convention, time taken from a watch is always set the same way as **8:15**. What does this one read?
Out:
**4:54**
